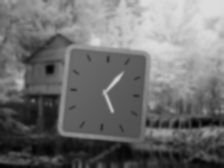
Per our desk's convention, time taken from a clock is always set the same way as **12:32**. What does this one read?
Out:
**5:06**
